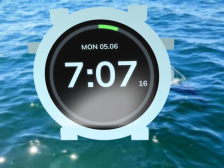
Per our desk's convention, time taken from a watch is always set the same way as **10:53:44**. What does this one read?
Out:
**7:07:16**
